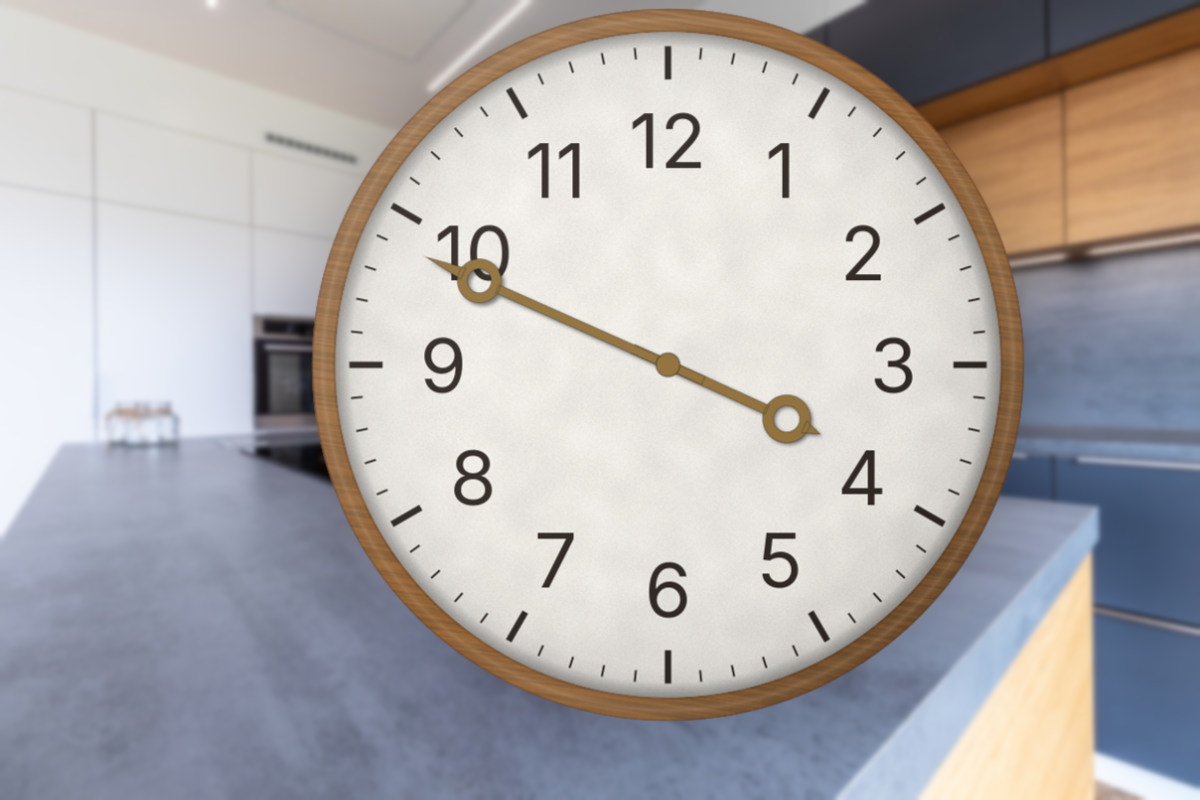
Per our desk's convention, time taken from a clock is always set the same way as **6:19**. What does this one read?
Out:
**3:49**
